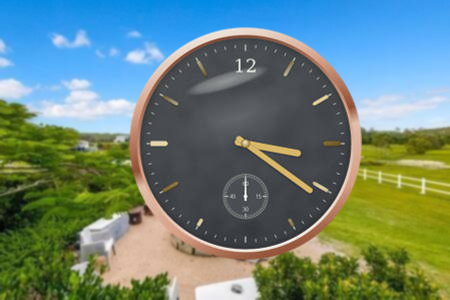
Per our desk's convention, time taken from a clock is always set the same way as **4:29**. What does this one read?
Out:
**3:21**
